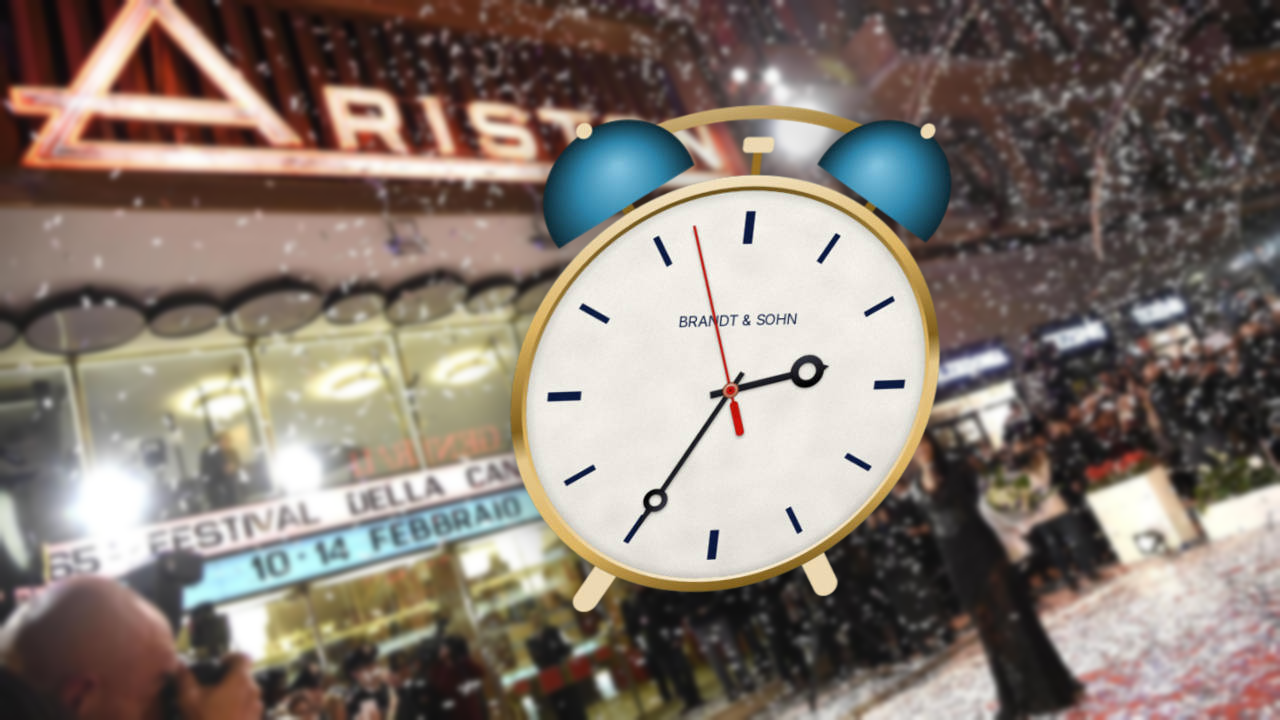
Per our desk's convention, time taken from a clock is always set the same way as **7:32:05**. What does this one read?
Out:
**2:34:57**
